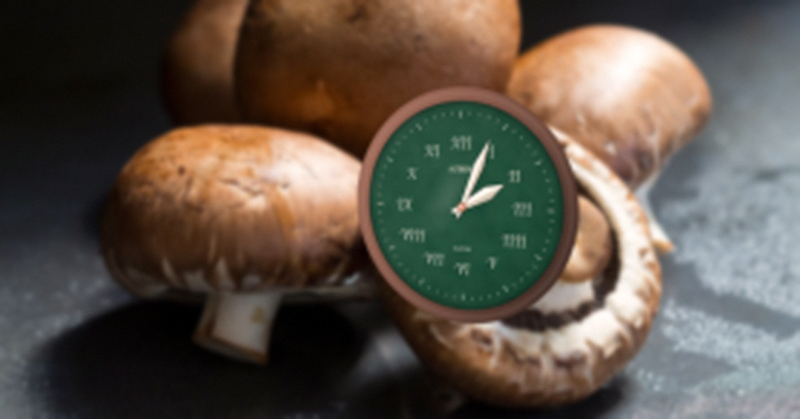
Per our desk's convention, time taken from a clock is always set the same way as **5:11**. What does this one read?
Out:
**2:04**
